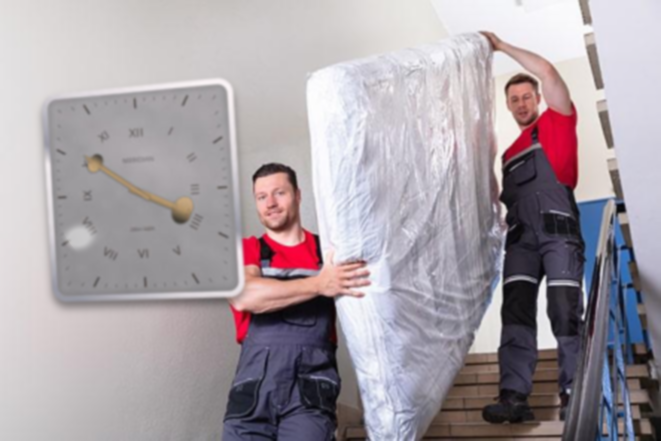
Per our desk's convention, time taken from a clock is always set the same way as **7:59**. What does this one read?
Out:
**3:51**
